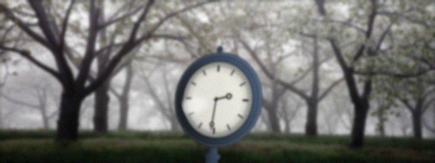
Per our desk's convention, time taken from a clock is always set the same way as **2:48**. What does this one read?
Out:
**2:31**
